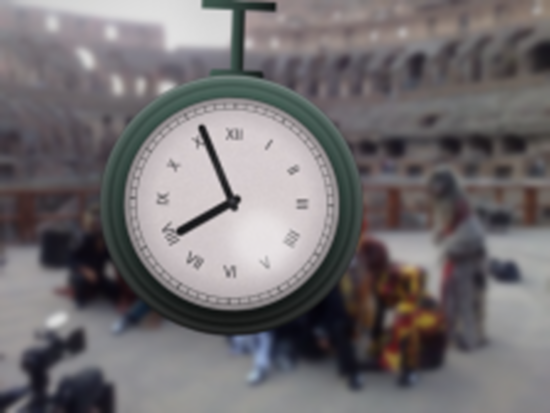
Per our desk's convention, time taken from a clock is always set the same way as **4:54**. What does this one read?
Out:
**7:56**
